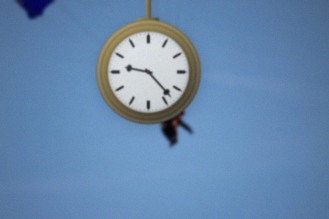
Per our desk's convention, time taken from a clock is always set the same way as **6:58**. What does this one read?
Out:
**9:23**
